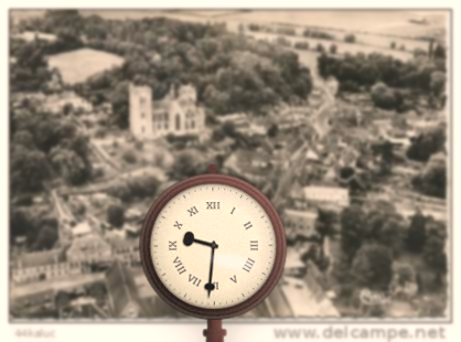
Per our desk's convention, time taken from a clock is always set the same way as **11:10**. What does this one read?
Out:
**9:31**
